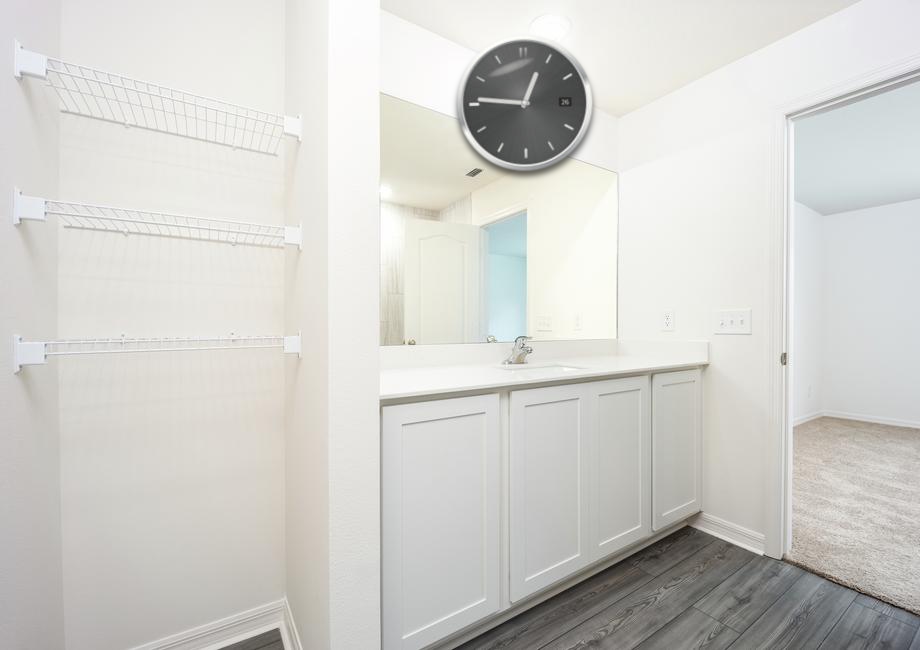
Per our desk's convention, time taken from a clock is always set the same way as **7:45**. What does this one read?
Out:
**12:46**
